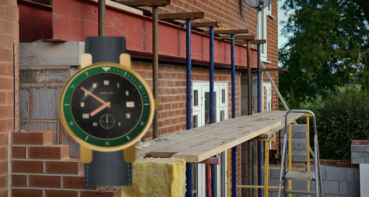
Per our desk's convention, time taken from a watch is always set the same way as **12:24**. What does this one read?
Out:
**7:51**
